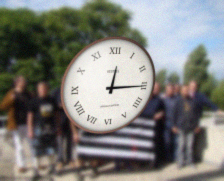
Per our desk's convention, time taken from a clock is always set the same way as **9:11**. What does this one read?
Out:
**12:15**
